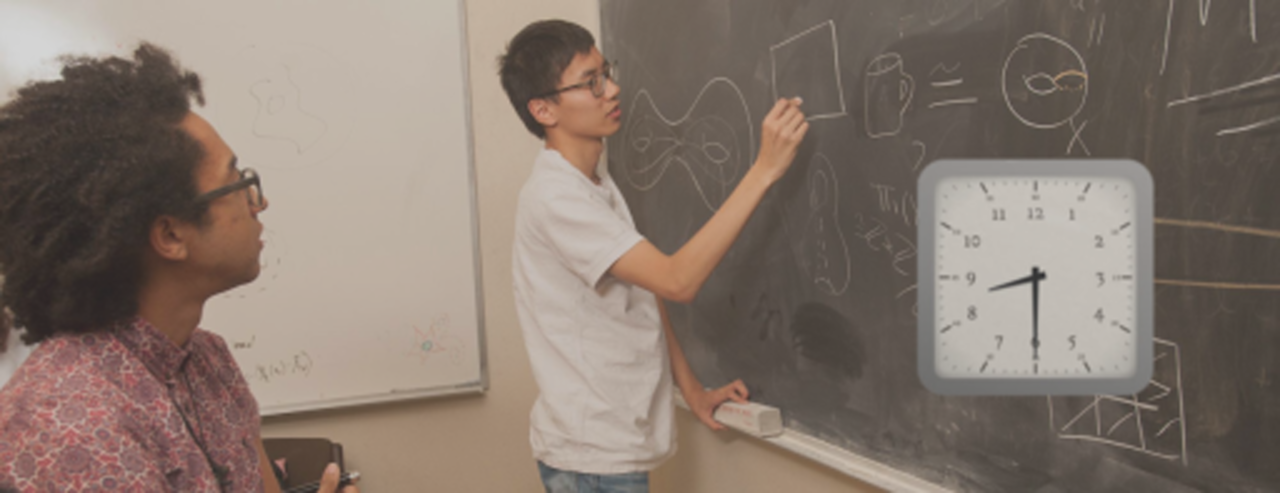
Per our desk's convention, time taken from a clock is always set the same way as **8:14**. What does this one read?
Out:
**8:30**
